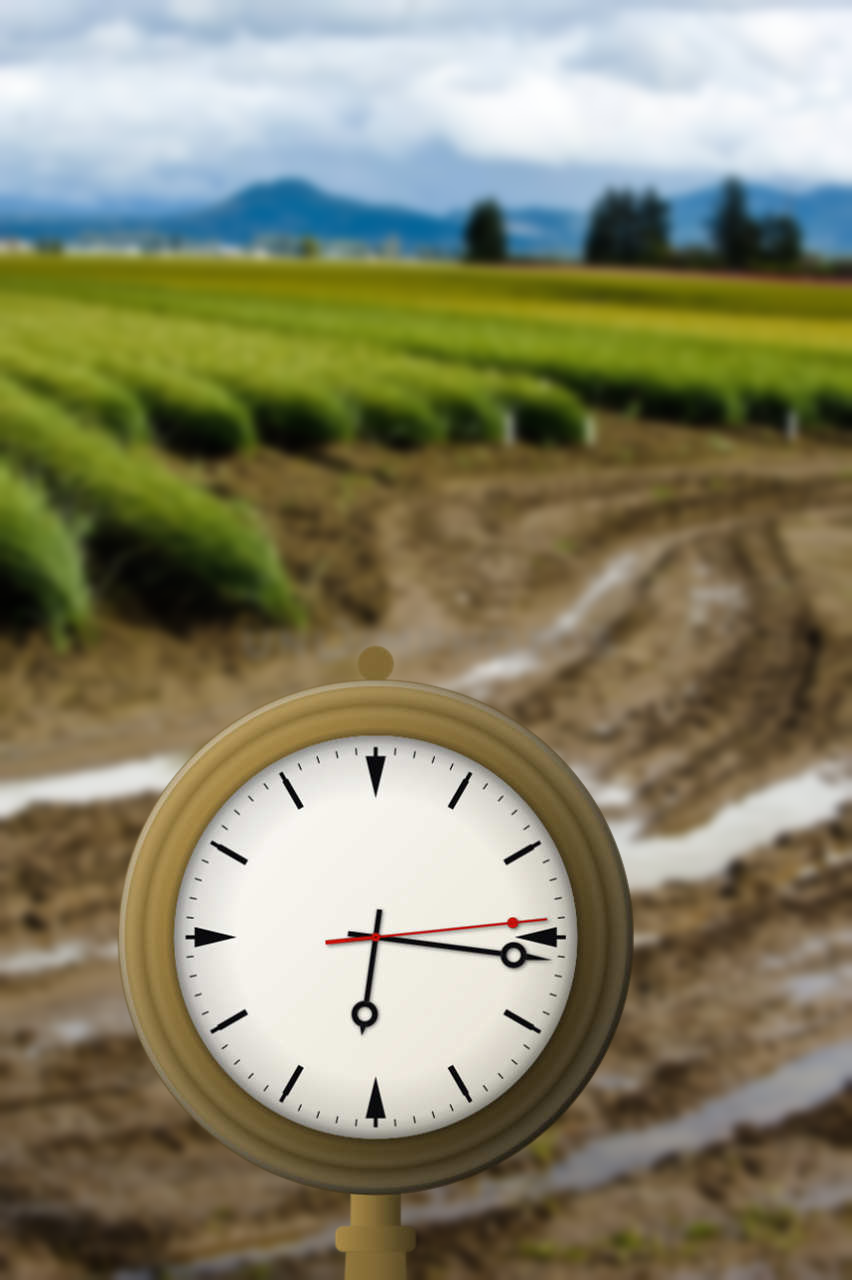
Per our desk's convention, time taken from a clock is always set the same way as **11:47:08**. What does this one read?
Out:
**6:16:14**
